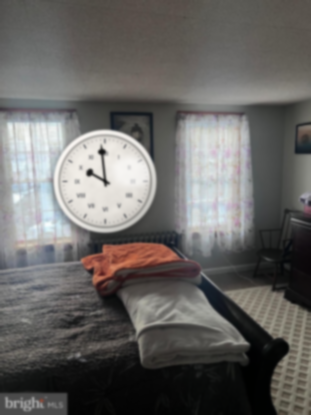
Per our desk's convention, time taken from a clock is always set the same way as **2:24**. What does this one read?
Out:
**9:59**
